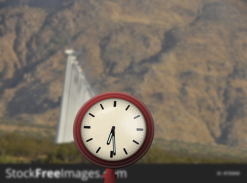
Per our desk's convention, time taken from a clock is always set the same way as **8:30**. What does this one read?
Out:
**6:29**
